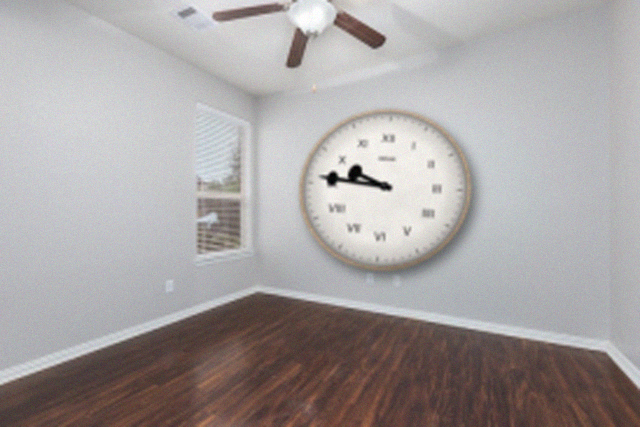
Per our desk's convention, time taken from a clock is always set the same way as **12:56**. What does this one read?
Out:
**9:46**
